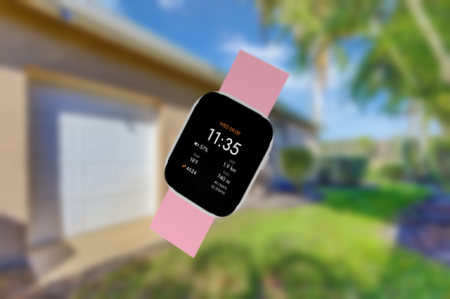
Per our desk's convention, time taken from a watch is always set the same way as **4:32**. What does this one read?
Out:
**11:35**
